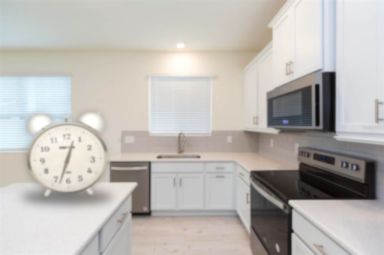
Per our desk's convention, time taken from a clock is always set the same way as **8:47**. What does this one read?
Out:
**12:33**
